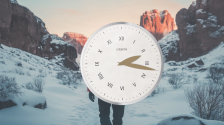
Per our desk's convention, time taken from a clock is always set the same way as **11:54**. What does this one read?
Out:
**2:17**
